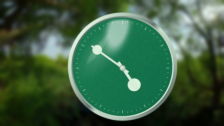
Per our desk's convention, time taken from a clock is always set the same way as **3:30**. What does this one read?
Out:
**4:51**
